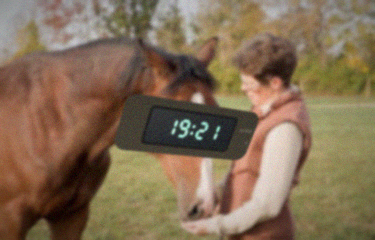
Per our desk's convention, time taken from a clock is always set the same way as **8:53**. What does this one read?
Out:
**19:21**
